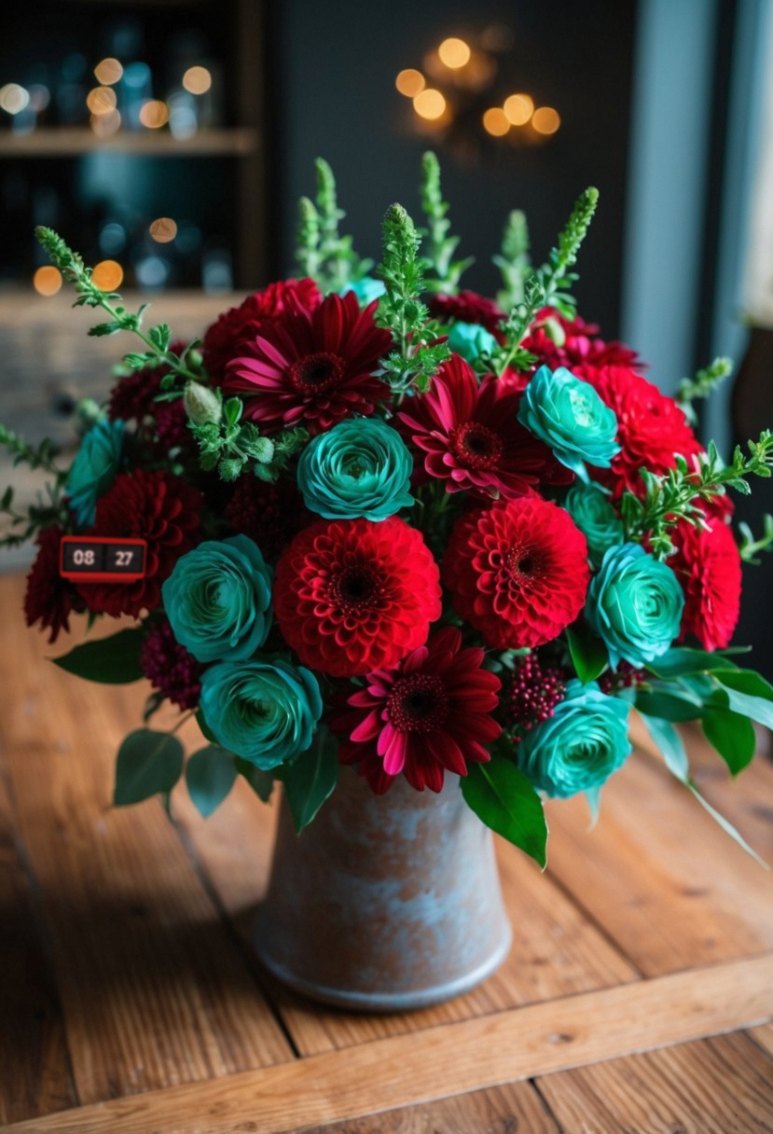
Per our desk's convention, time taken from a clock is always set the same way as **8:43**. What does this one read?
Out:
**8:27**
